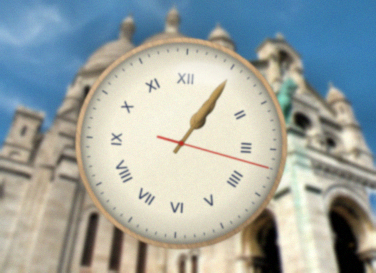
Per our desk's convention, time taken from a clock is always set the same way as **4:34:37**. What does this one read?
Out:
**1:05:17**
